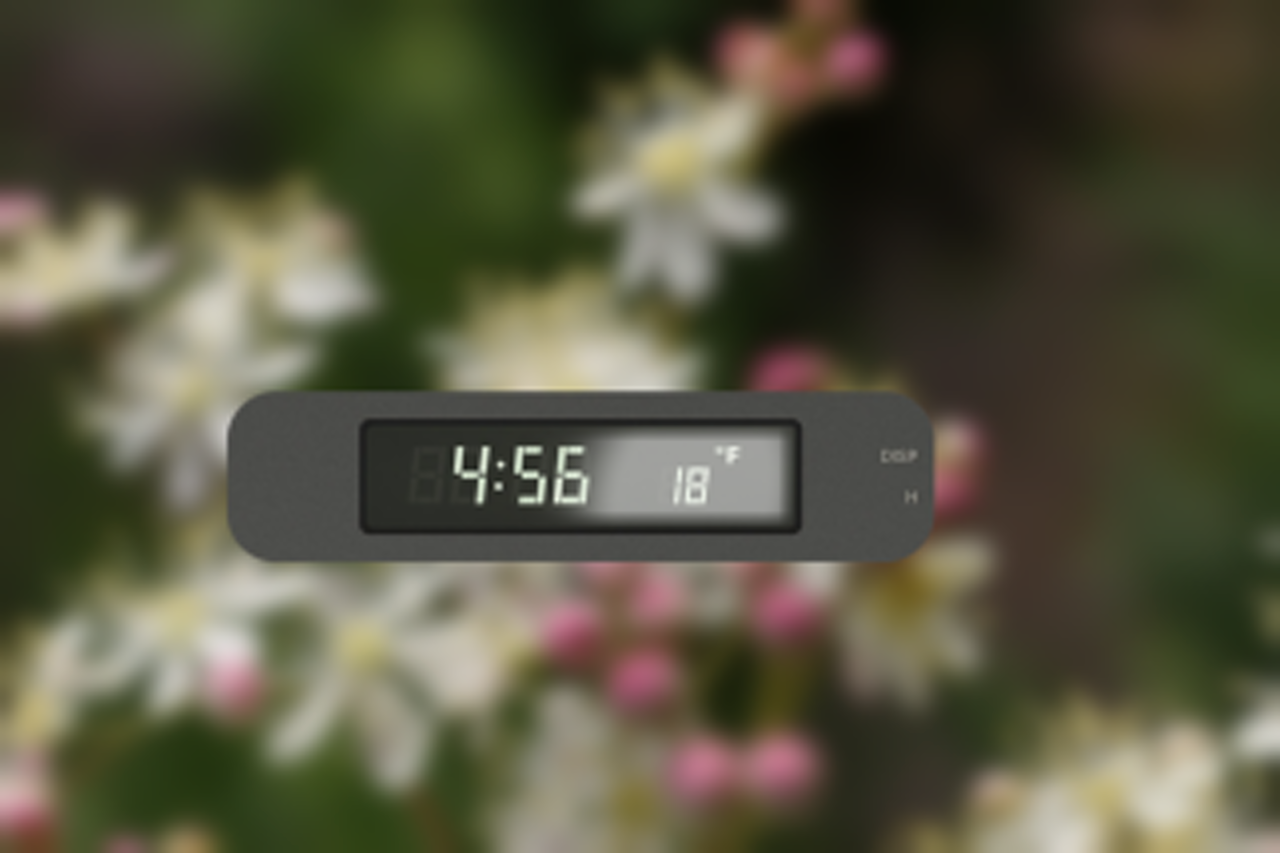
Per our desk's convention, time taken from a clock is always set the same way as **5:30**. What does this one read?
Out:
**4:56**
